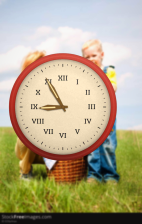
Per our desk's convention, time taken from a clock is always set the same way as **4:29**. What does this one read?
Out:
**8:55**
